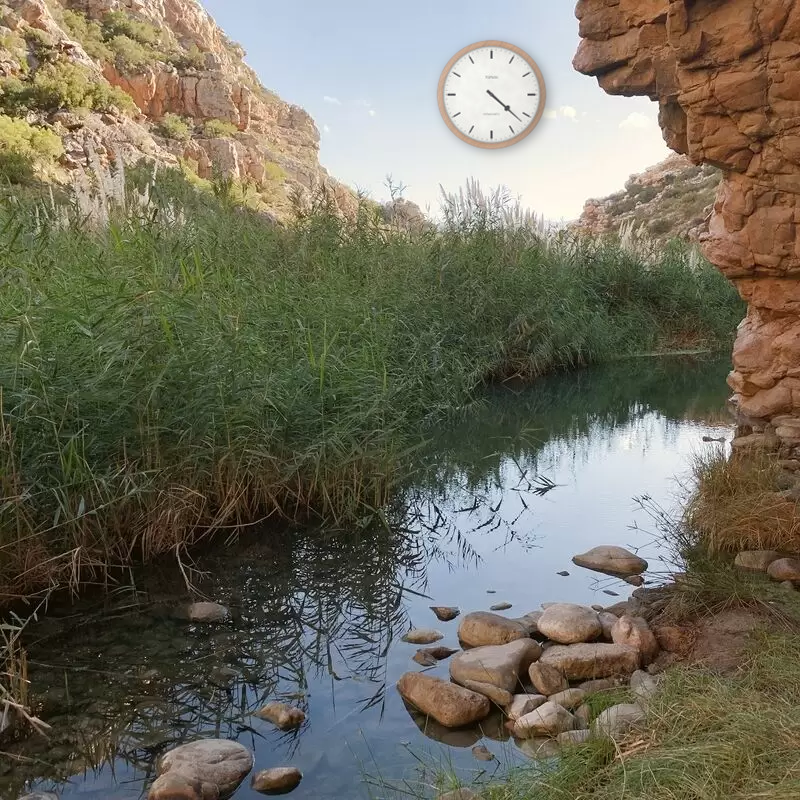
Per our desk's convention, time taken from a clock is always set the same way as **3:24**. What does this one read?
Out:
**4:22**
